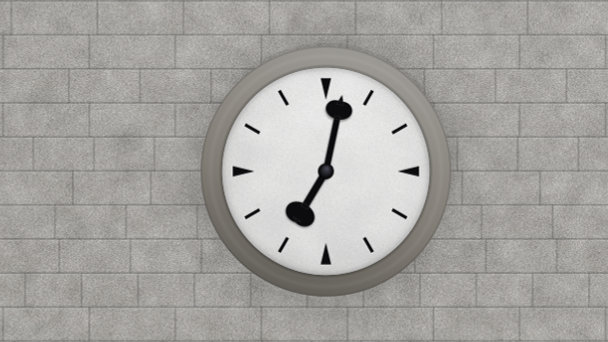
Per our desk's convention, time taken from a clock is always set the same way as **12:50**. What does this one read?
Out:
**7:02**
